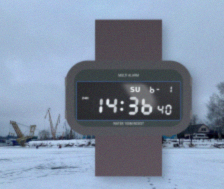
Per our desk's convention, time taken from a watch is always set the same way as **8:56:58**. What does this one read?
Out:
**14:36:40**
